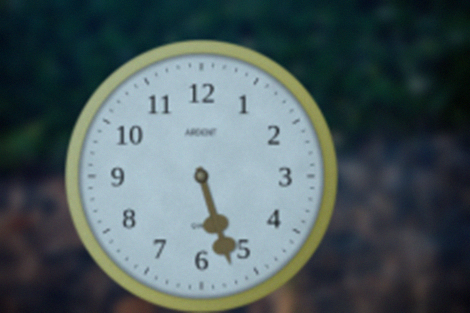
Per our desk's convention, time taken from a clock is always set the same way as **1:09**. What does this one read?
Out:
**5:27**
